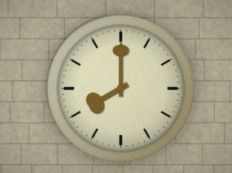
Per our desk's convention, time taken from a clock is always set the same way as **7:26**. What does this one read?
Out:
**8:00**
